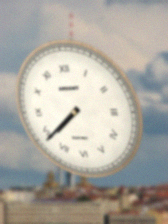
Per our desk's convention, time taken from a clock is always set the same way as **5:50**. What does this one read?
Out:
**7:39**
